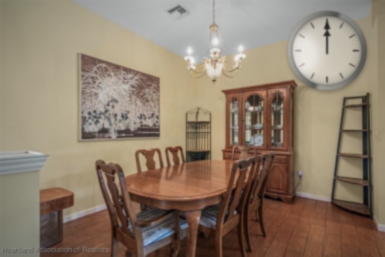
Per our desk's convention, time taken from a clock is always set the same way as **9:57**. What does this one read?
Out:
**12:00**
